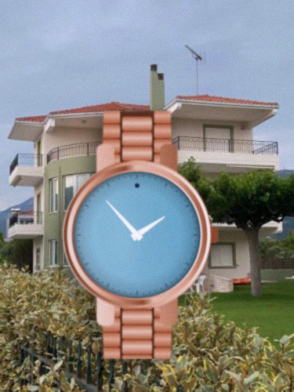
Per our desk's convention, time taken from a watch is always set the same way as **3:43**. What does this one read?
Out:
**1:53**
